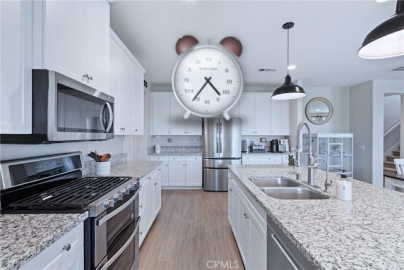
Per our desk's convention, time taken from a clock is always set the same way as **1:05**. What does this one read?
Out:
**4:36**
